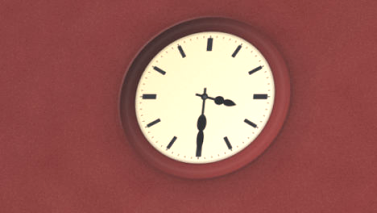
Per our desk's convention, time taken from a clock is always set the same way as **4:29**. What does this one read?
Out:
**3:30**
